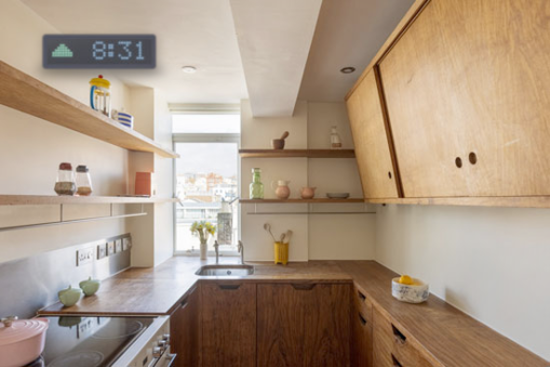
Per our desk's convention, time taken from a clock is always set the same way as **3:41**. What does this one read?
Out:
**8:31**
